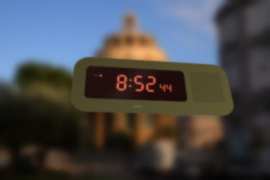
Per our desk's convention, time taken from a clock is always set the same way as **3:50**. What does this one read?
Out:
**8:52**
